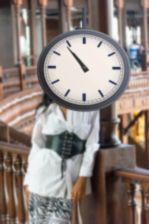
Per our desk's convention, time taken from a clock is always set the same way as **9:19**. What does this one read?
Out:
**10:54**
